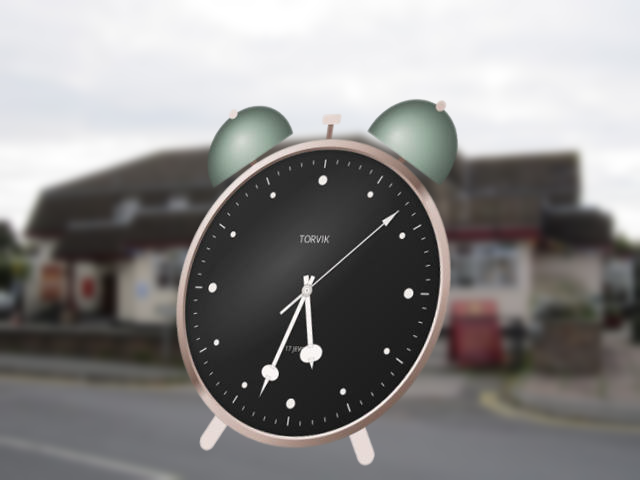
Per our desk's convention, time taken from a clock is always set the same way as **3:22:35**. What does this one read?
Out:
**5:33:08**
